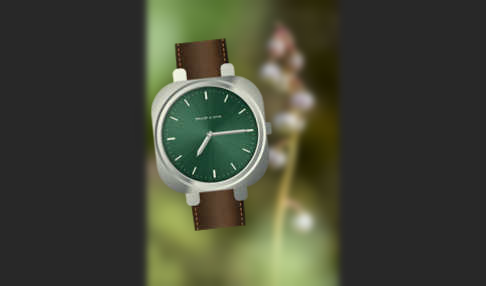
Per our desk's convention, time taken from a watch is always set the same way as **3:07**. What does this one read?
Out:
**7:15**
